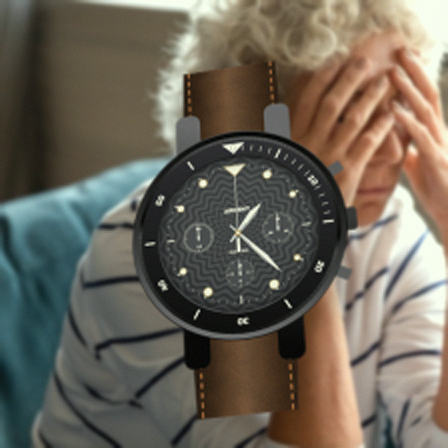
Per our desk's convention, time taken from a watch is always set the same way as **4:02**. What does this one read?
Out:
**1:23**
